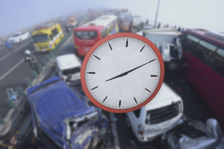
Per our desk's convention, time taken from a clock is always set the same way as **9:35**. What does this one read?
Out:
**8:10**
